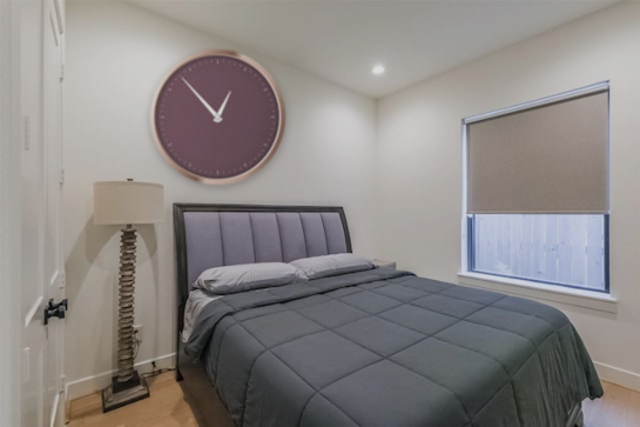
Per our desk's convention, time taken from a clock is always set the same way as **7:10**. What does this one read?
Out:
**12:53**
